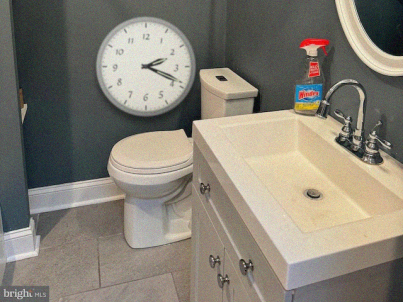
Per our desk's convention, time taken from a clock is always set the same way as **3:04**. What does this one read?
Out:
**2:19**
